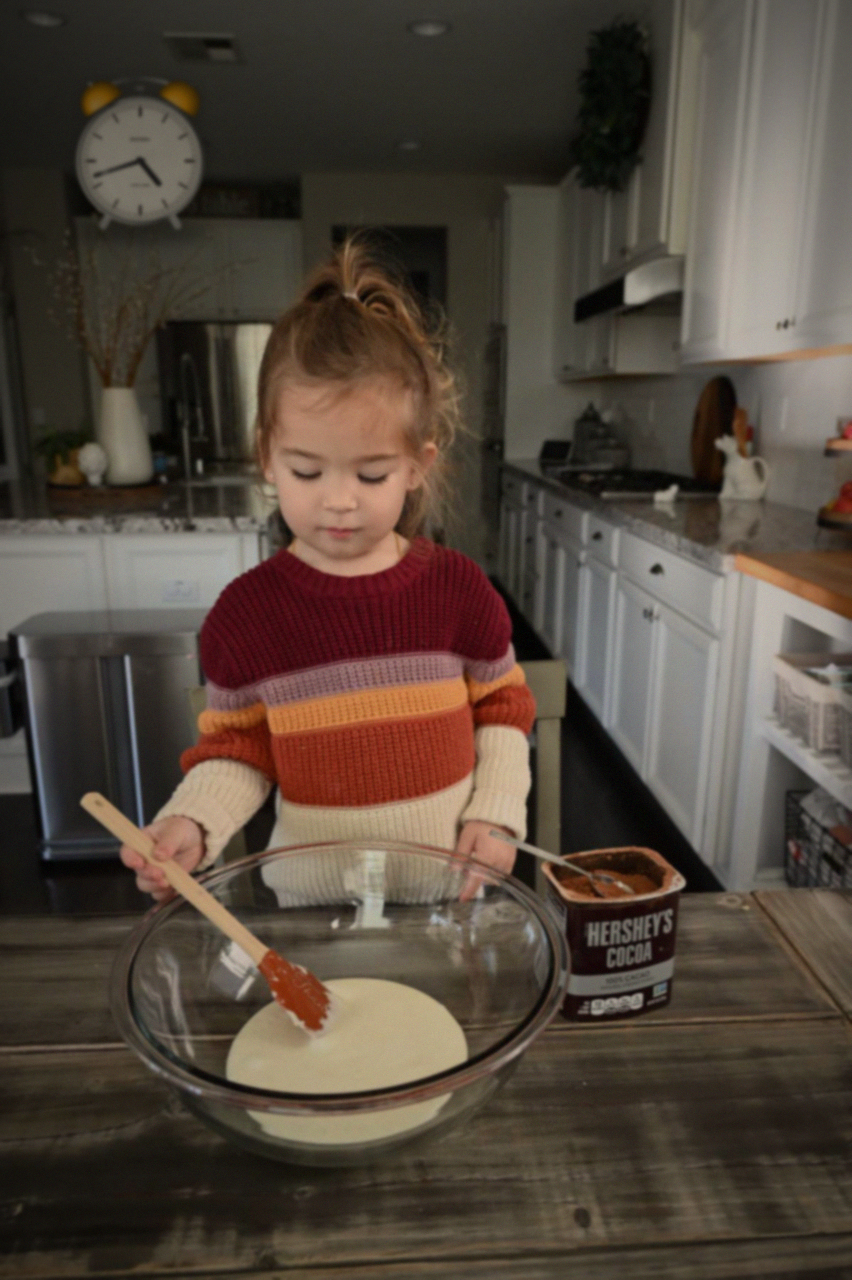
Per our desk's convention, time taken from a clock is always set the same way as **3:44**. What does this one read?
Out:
**4:42**
